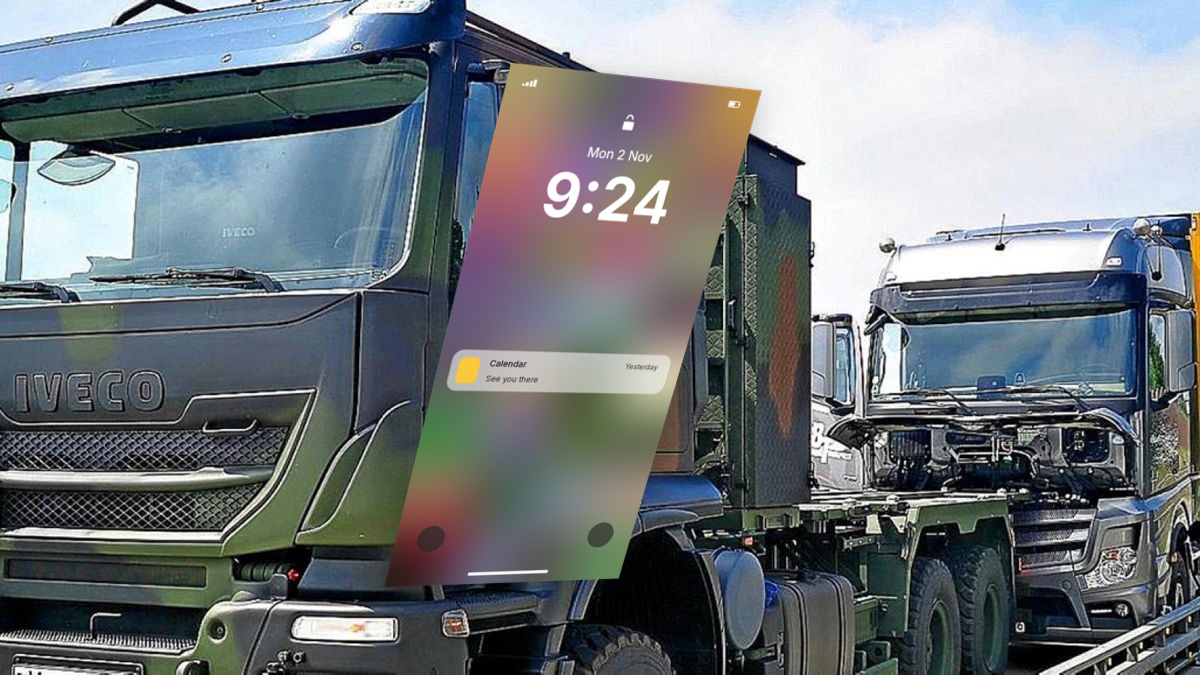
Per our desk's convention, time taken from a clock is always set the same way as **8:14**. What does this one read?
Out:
**9:24**
